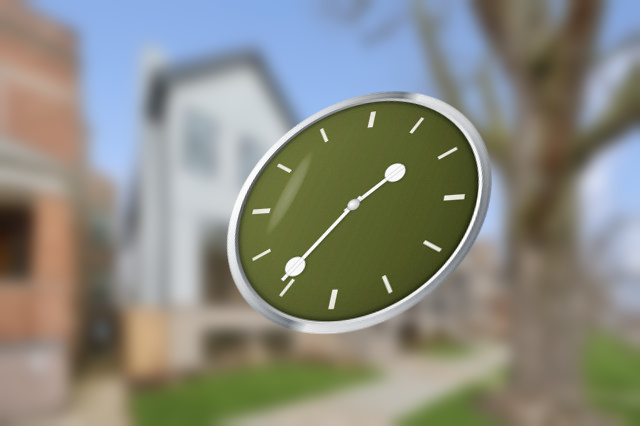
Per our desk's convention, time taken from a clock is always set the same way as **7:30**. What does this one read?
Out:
**1:36**
